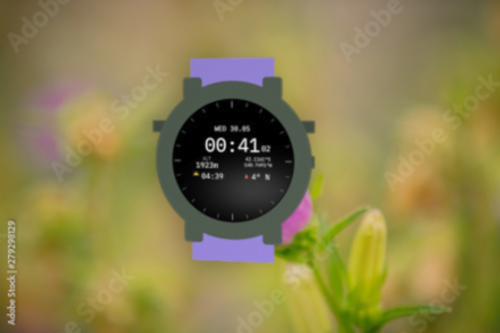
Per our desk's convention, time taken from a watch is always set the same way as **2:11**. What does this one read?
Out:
**0:41**
